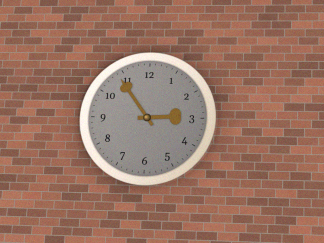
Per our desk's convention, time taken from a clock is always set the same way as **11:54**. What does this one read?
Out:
**2:54**
